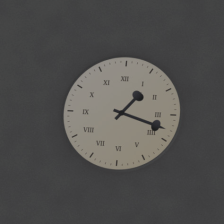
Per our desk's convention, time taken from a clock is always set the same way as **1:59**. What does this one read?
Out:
**1:18**
